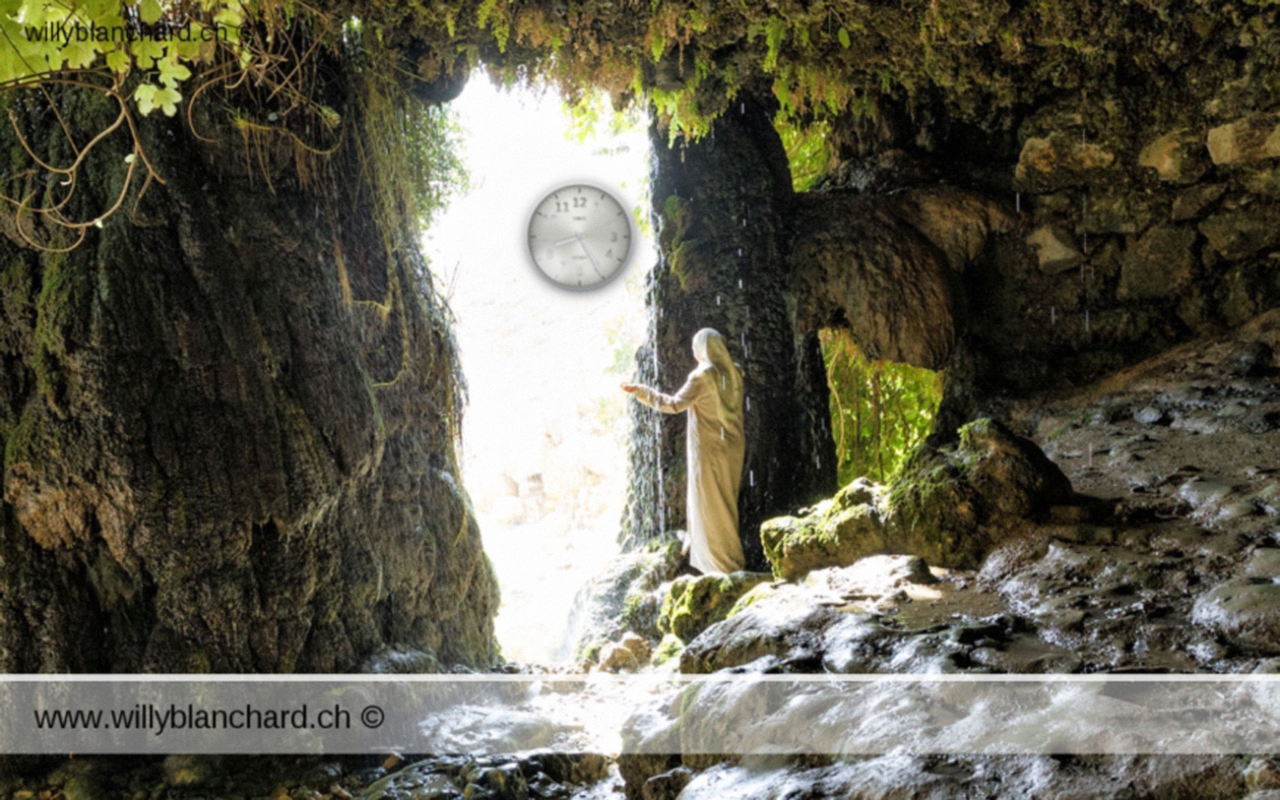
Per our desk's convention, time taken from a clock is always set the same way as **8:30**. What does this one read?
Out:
**8:25**
